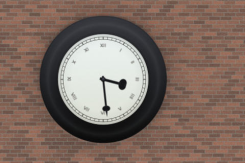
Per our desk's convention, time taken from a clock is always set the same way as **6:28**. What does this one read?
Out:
**3:29**
